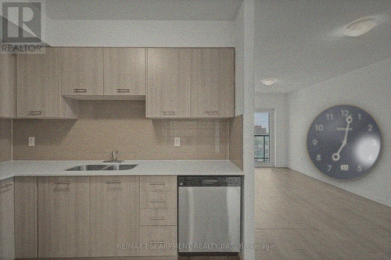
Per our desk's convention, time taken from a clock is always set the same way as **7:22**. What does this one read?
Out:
**7:02**
